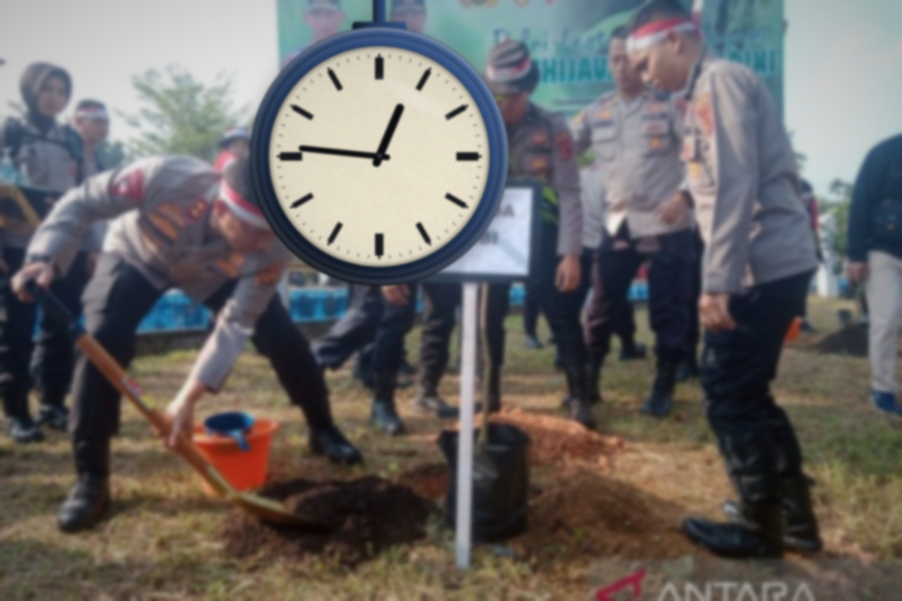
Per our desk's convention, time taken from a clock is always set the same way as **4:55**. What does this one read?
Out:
**12:46**
